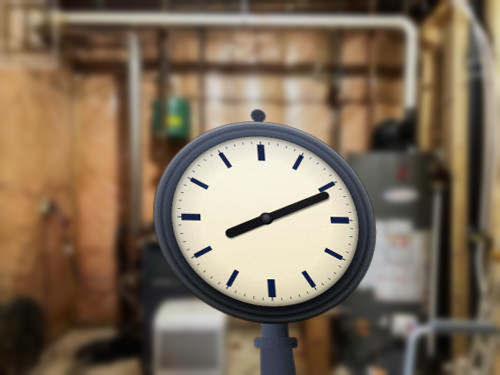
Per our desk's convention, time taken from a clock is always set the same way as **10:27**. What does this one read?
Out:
**8:11**
